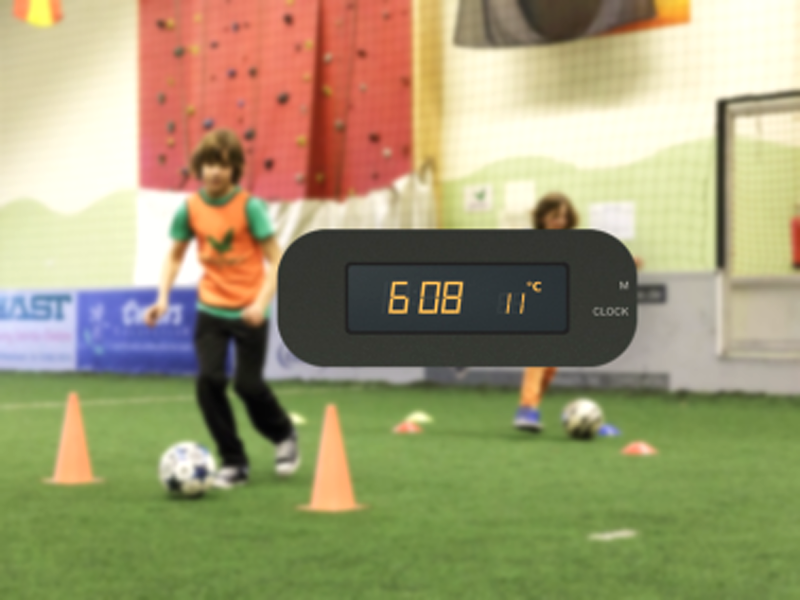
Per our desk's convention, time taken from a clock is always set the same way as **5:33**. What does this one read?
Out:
**6:08**
